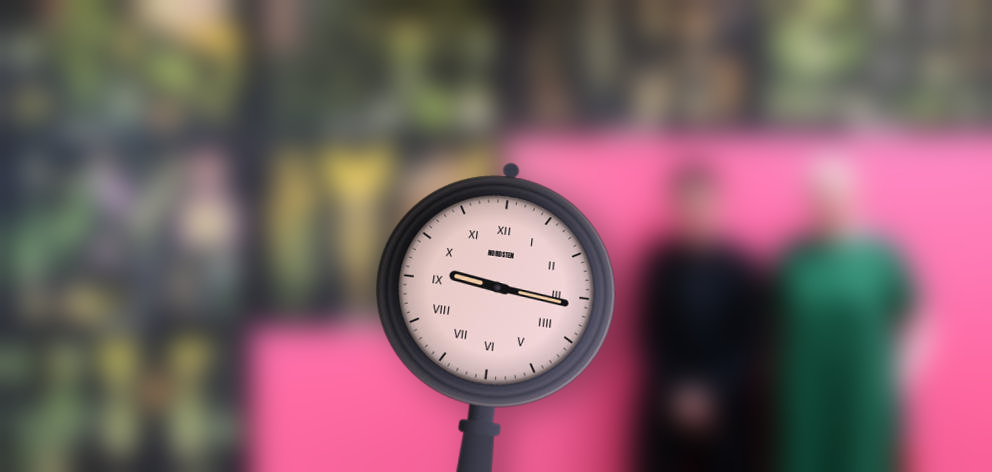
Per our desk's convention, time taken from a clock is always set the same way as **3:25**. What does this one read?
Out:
**9:16**
